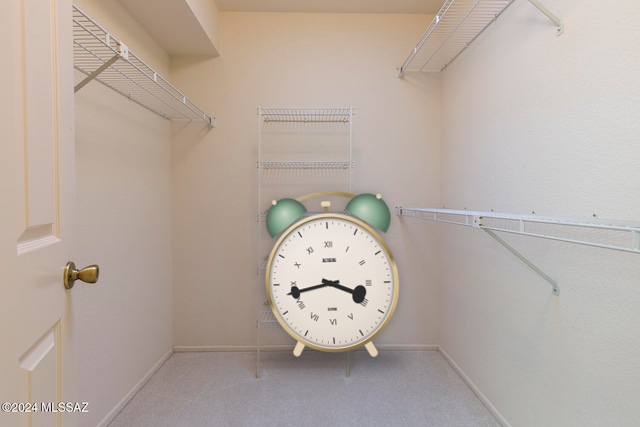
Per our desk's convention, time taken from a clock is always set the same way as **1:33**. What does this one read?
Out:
**3:43**
